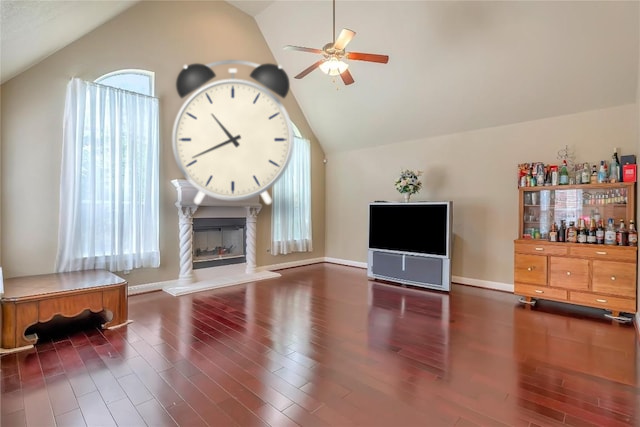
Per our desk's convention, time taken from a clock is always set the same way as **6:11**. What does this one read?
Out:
**10:41**
